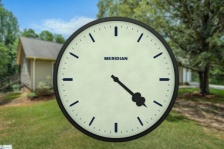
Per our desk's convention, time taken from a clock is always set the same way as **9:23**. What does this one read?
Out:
**4:22**
